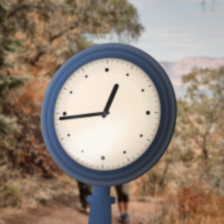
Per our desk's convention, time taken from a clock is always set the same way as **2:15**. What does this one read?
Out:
**12:44**
